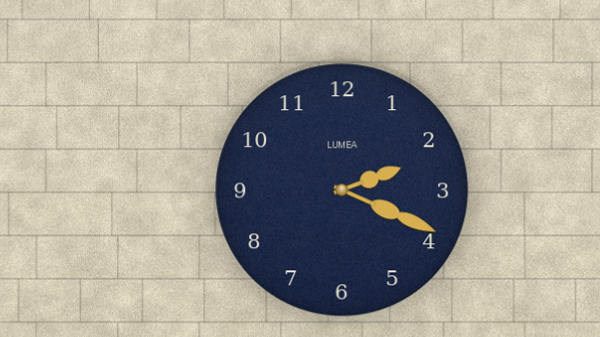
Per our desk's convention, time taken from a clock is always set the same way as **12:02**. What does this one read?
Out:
**2:19**
